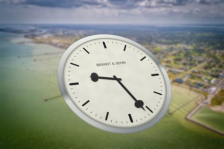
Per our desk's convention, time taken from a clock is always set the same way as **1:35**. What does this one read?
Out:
**9:26**
